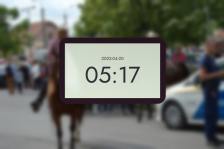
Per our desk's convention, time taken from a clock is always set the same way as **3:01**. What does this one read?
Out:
**5:17**
